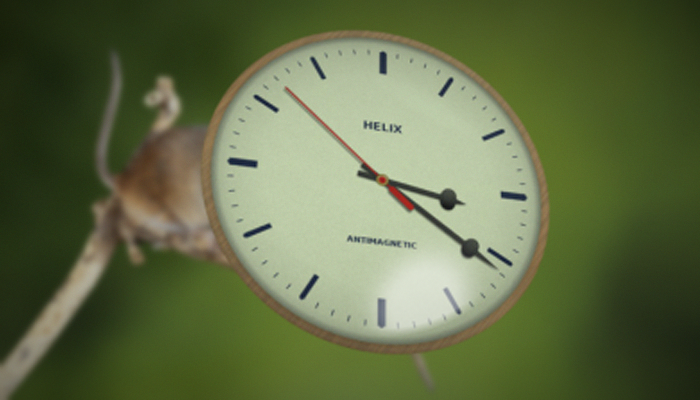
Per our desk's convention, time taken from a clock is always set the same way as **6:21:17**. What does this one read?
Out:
**3:20:52**
